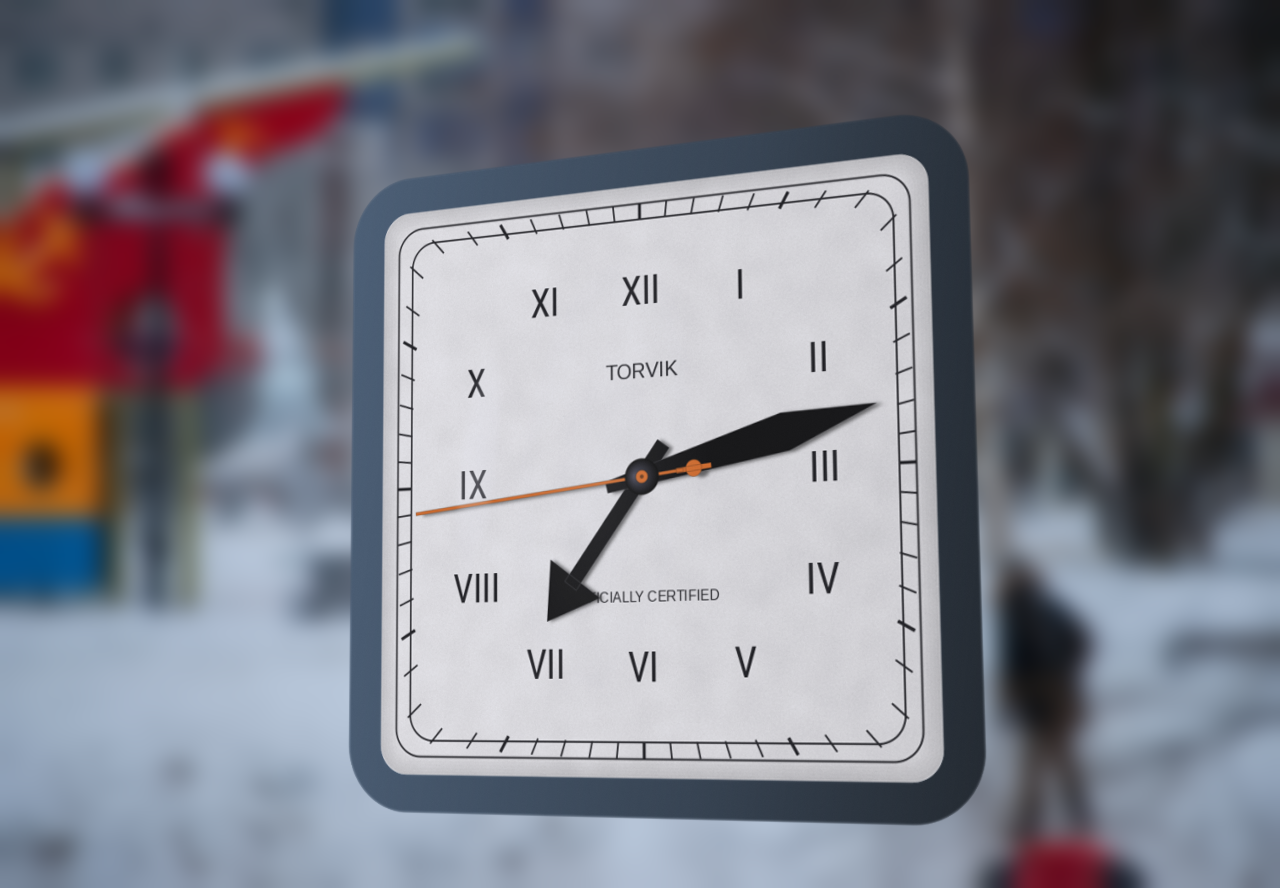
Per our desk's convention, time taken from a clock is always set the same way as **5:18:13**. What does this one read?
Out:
**7:12:44**
